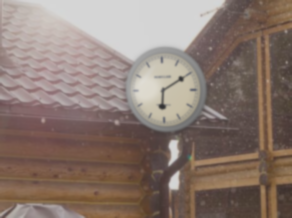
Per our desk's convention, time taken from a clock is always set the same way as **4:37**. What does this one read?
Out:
**6:10**
